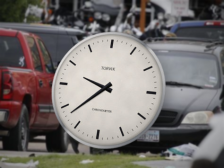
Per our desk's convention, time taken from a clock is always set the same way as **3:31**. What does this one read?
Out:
**9:38**
